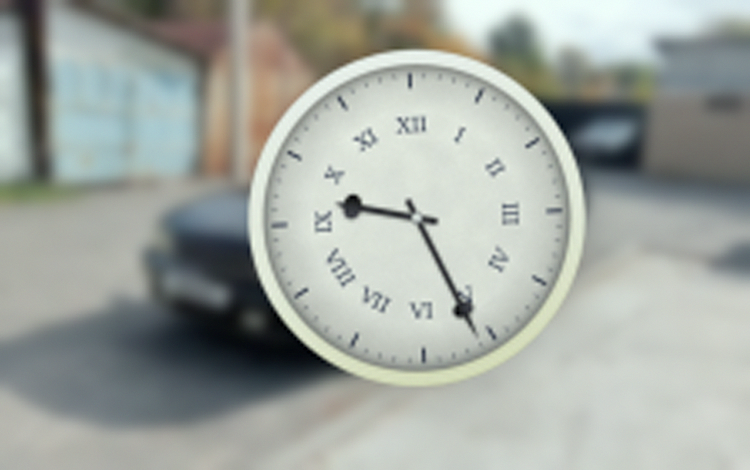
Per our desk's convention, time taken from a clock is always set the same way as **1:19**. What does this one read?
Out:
**9:26**
